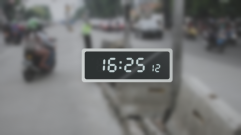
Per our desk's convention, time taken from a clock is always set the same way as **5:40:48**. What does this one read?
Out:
**16:25:12**
